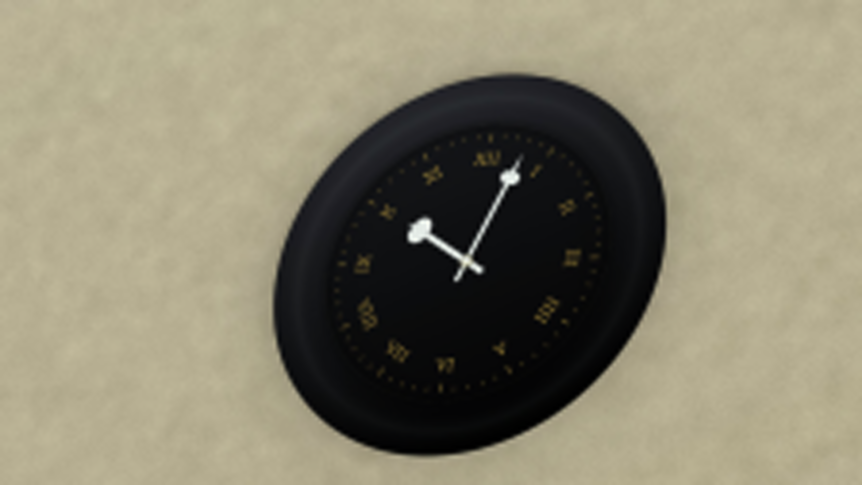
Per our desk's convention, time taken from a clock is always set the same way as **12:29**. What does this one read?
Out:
**10:03**
